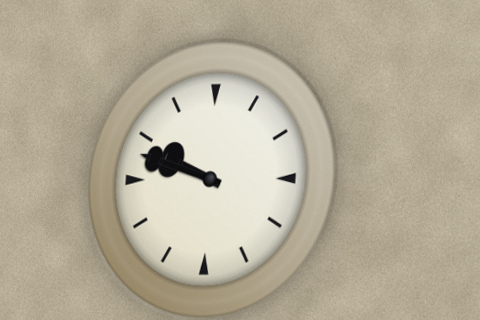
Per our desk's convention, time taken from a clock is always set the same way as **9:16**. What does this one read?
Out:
**9:48**
